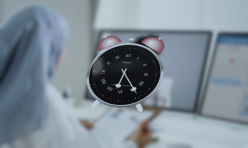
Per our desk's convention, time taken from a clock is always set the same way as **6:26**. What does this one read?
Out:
**6:24**
